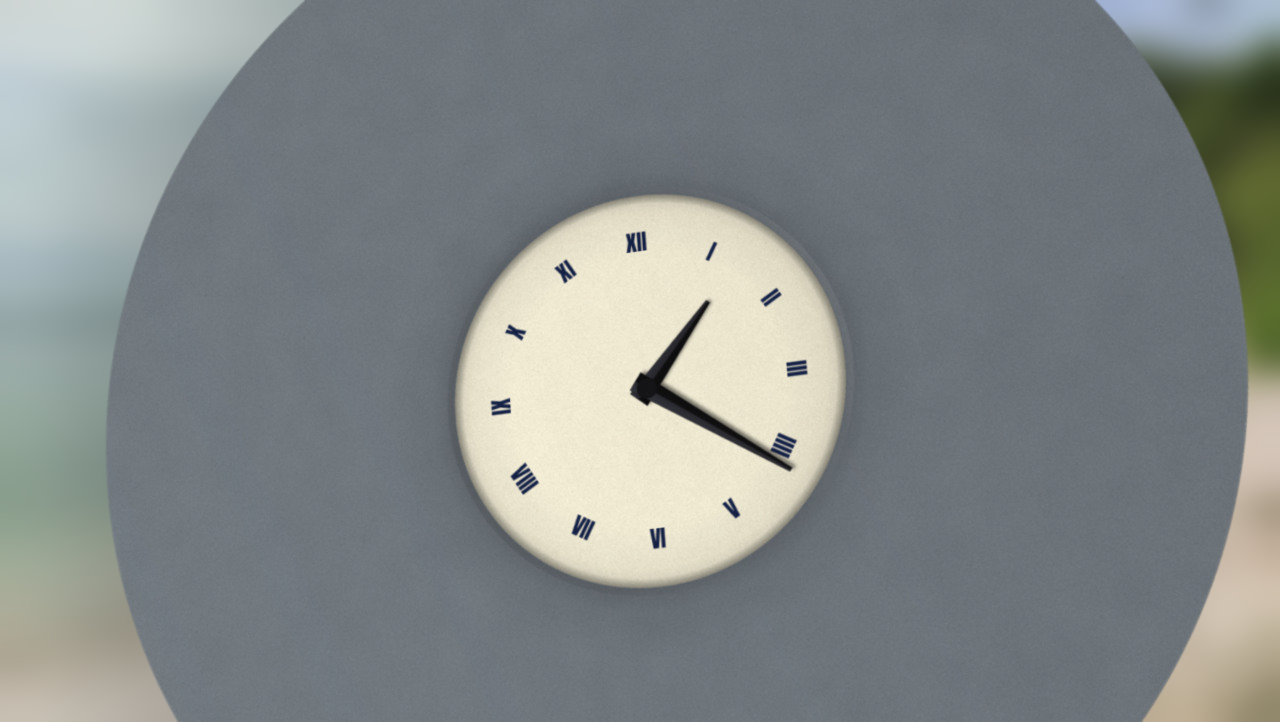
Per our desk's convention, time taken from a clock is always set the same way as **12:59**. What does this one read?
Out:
**1:21**
